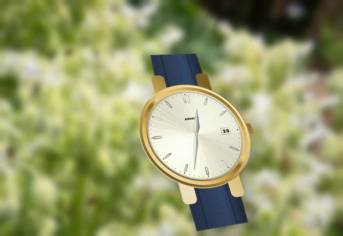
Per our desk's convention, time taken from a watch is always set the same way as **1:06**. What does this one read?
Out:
**12:33**
